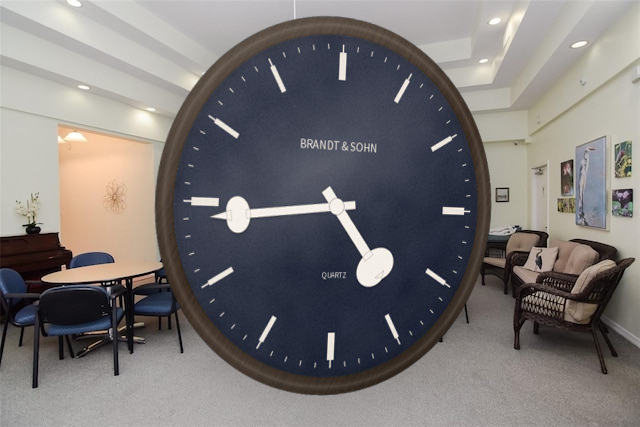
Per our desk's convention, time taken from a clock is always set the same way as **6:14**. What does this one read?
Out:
**4:44**
